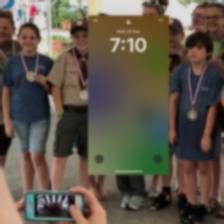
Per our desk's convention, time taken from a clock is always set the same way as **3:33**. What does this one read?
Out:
**7:10**
